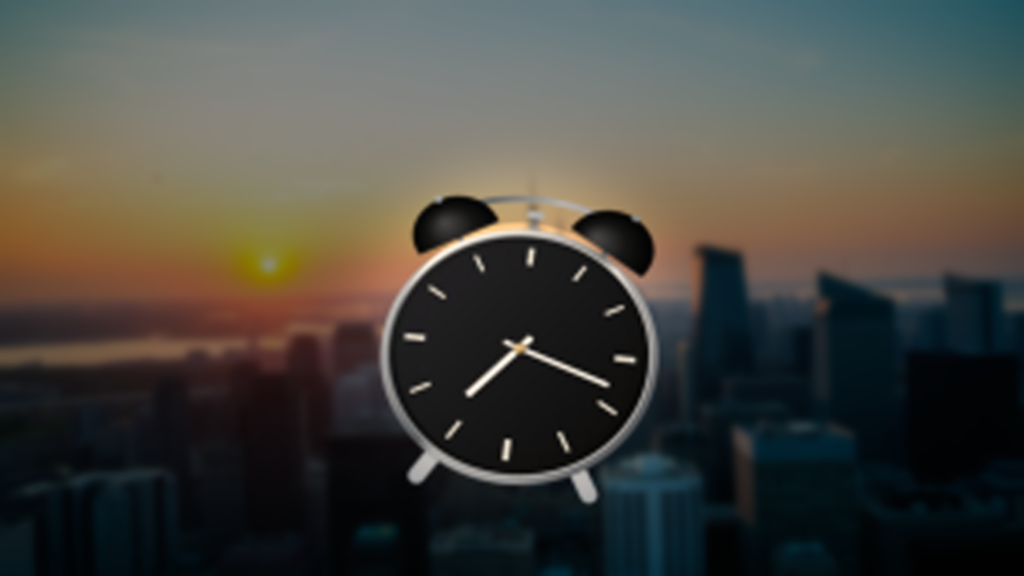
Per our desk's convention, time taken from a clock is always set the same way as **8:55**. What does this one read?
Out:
**7:18**
